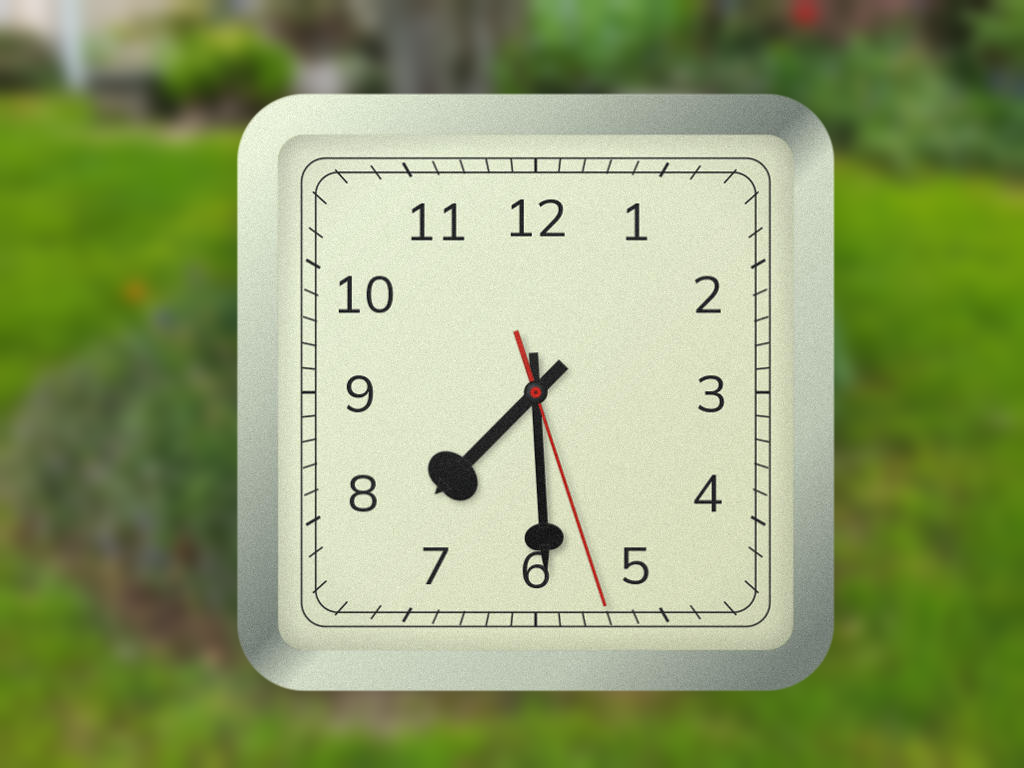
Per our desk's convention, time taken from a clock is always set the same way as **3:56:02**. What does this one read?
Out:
**7:29:27**
